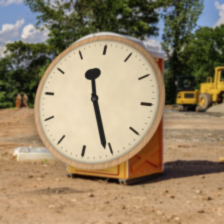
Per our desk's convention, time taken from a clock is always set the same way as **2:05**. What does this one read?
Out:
**11:26**
